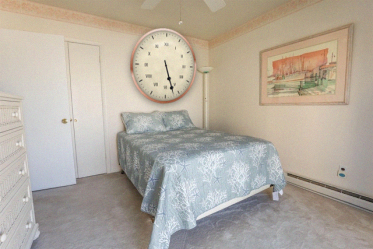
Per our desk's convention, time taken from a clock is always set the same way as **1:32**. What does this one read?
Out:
**5:27**
